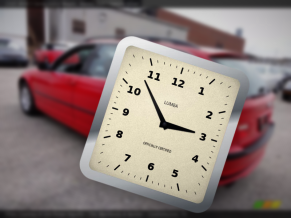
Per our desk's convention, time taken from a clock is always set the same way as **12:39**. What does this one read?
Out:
**2:53**
